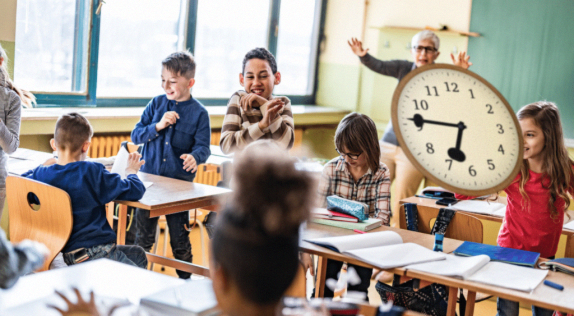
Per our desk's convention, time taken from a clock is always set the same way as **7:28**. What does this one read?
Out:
**6:46**
